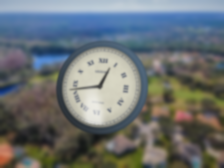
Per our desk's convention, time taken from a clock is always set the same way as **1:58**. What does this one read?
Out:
**12:43**
